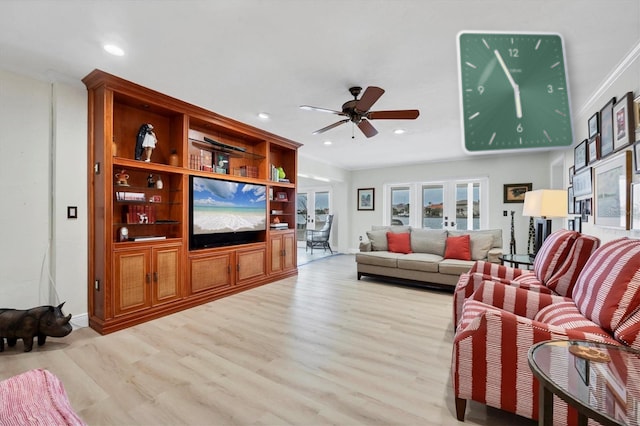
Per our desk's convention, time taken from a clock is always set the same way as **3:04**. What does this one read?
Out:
**5:56**
